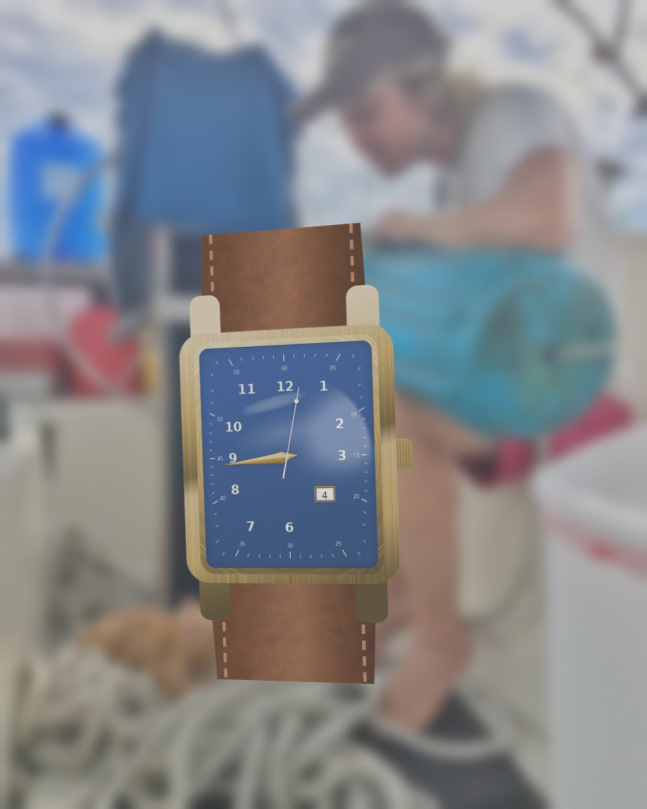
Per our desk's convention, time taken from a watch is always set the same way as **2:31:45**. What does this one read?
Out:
**8:44:02**
